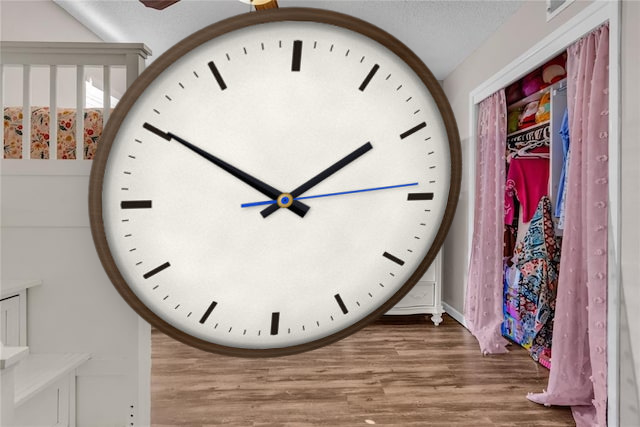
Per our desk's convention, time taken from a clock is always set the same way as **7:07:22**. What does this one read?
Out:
**1:50:14**
